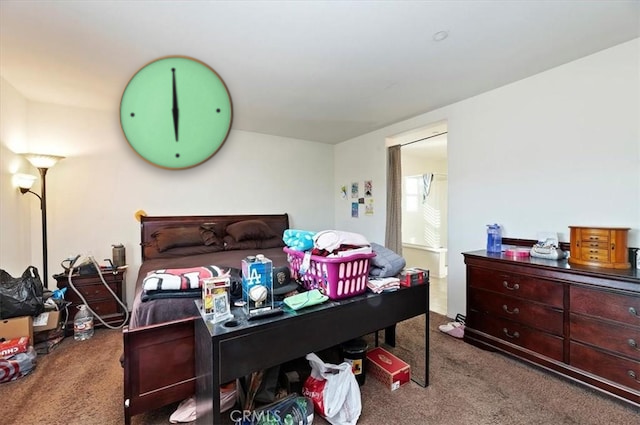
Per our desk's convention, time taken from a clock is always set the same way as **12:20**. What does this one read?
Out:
**6:00**
